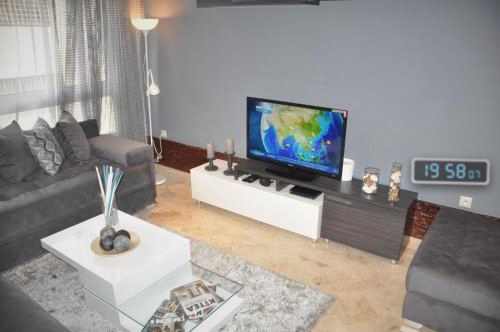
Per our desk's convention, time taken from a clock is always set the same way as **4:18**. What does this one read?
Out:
**19:58**
